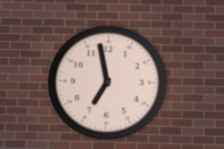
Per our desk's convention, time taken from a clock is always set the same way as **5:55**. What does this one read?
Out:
**6:58**
